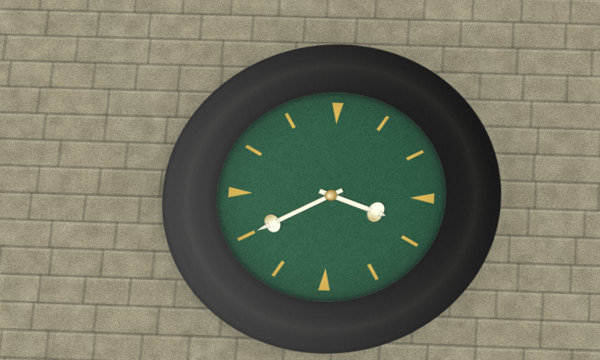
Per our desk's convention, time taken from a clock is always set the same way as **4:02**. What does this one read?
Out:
**3:40**
